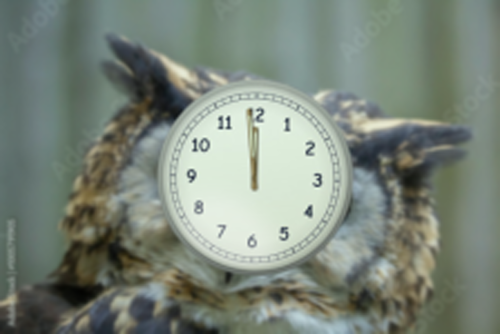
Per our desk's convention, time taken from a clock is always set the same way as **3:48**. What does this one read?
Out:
**11:59**
